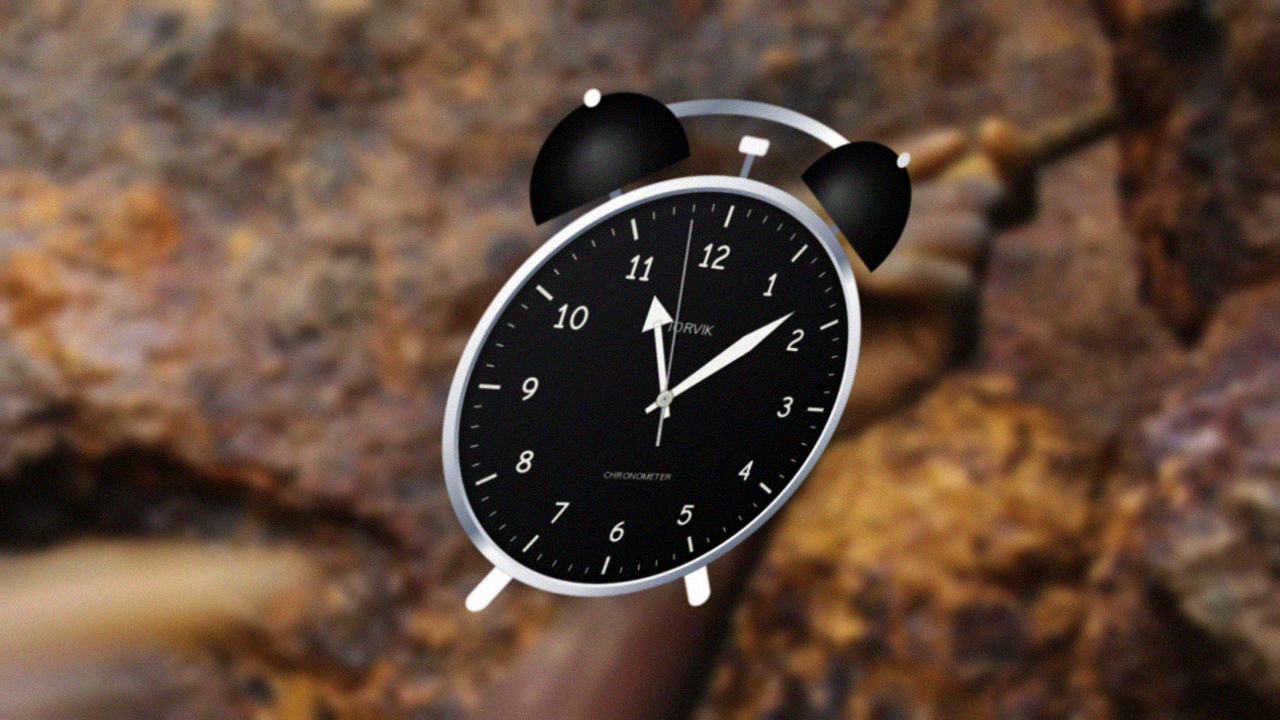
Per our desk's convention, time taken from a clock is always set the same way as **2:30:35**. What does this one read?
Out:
**11:07:58**
